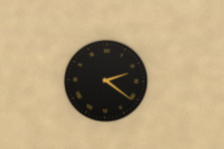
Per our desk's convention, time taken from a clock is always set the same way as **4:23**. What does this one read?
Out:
**2:21**
